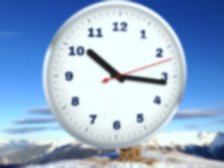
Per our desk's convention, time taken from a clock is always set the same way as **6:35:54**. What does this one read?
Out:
**10:16:12**
